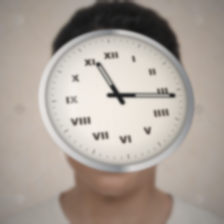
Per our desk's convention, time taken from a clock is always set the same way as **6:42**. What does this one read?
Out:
**11:16**
